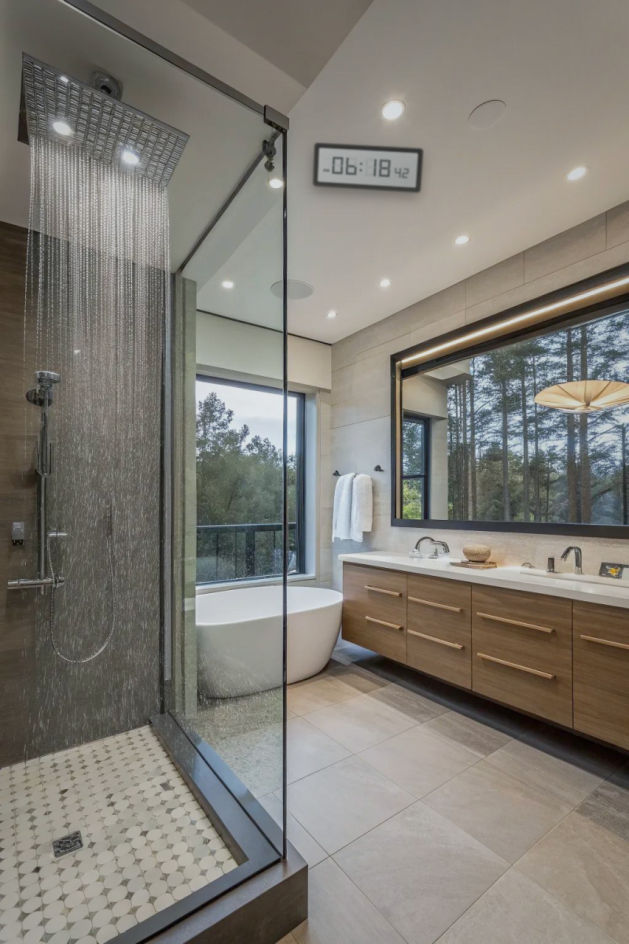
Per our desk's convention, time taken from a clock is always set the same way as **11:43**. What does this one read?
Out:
**6:18**
